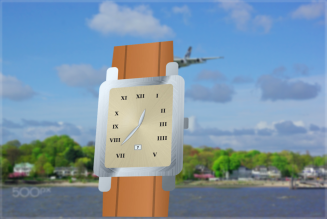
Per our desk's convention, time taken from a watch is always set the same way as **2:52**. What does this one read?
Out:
**12:37**
